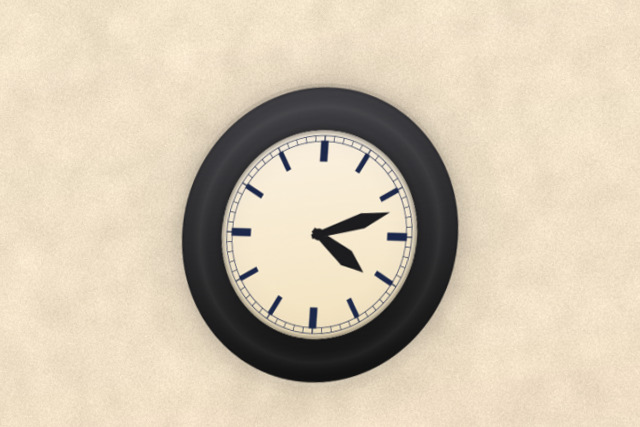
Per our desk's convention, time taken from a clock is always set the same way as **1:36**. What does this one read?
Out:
**4:12**
